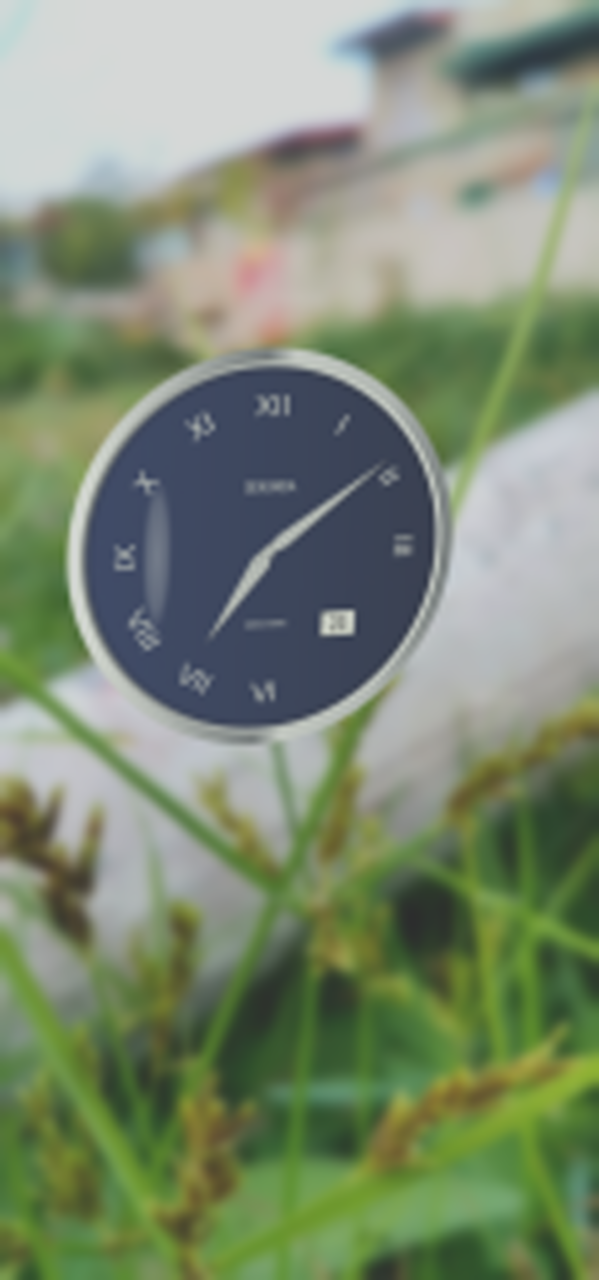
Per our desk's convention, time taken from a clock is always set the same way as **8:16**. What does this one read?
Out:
**7:09**
